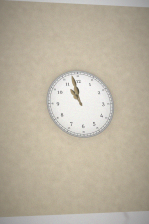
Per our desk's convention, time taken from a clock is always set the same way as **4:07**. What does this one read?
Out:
**10:58**
